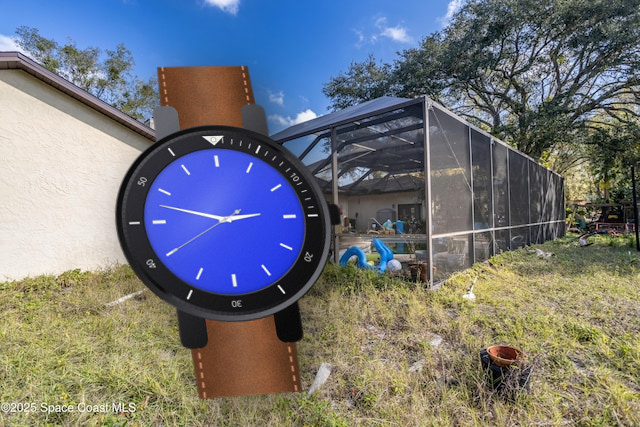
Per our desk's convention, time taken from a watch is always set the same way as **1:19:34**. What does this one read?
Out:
**2:47:40**
